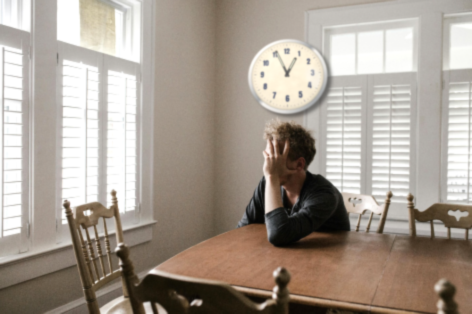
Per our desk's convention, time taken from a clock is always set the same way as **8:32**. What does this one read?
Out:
**12:56**
